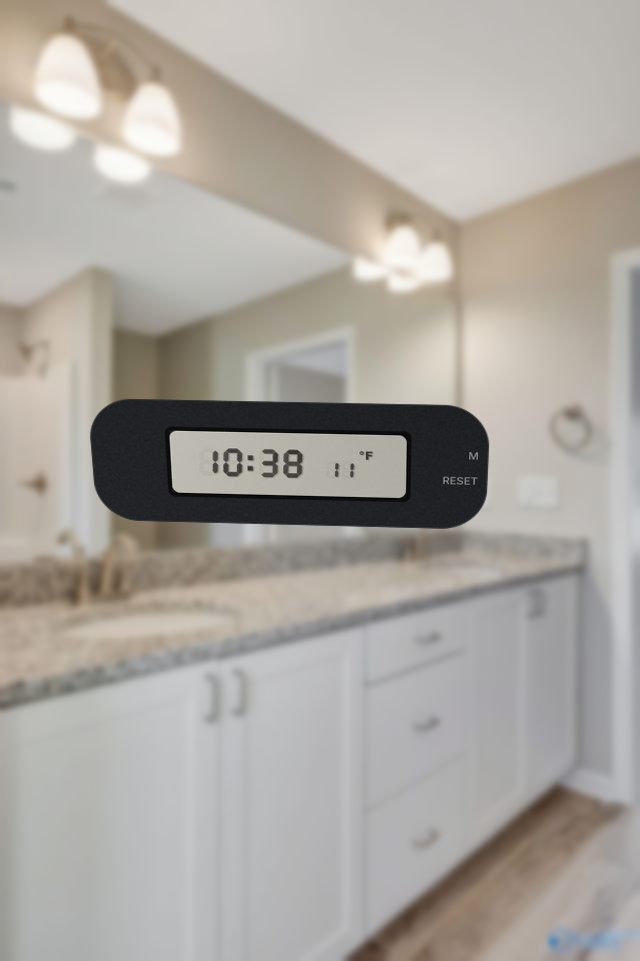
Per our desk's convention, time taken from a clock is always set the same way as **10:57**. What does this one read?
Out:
**10:38**
